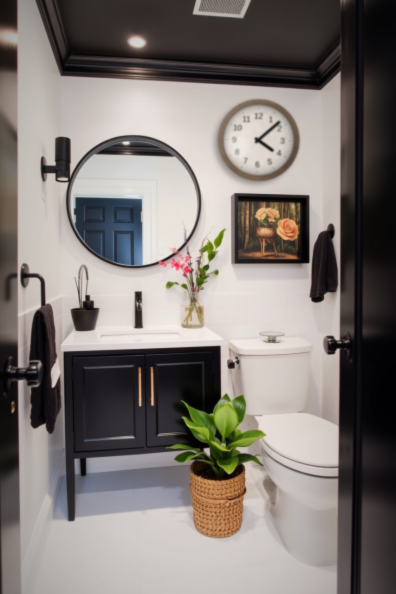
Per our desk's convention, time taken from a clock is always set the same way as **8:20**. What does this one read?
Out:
**4:08**
